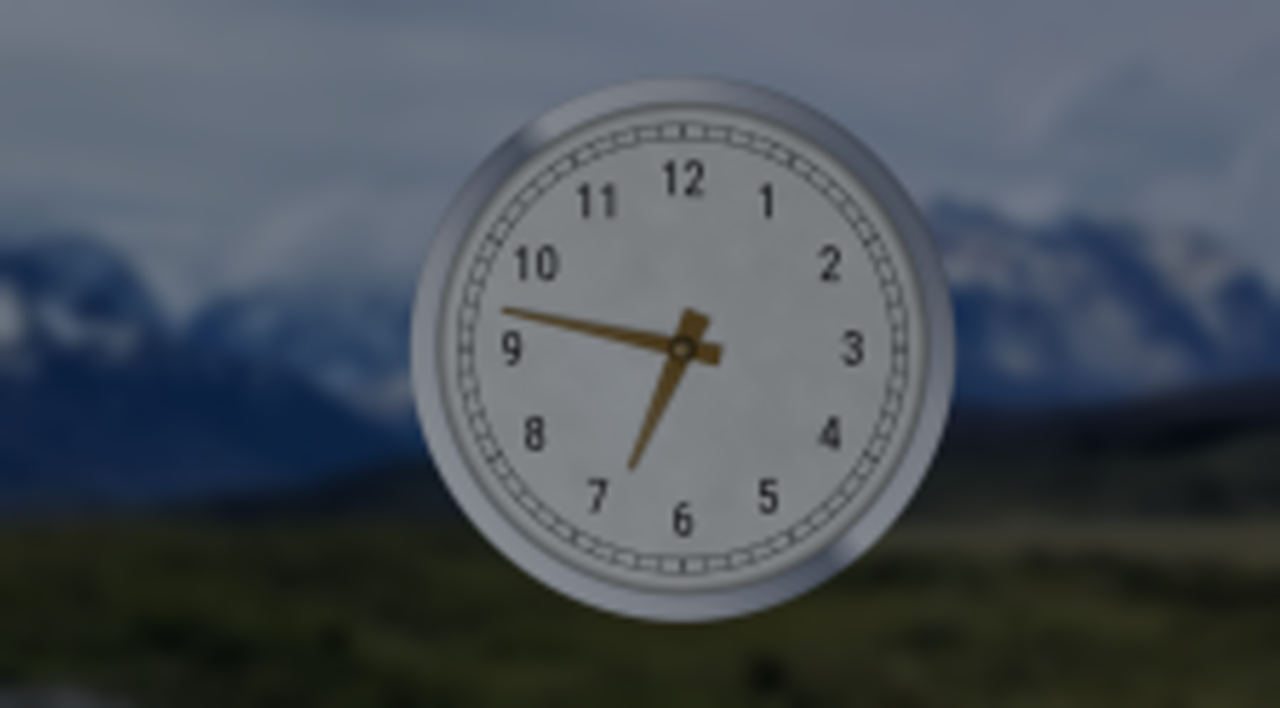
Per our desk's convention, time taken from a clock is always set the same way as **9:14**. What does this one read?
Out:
**6:47**
